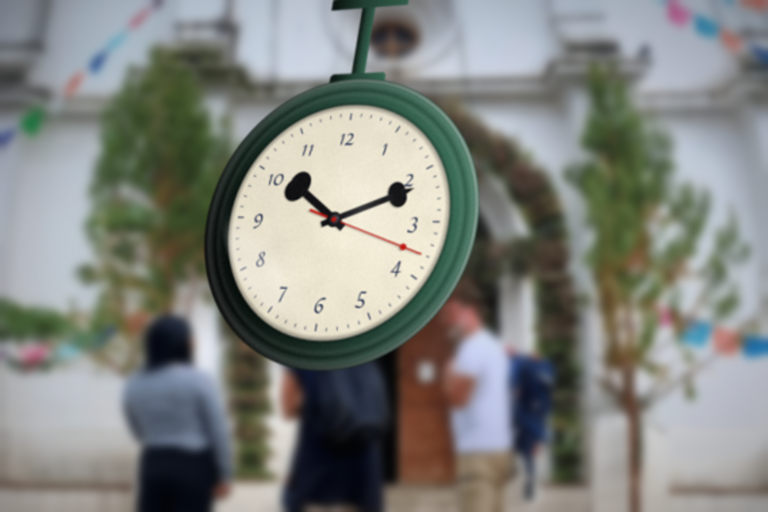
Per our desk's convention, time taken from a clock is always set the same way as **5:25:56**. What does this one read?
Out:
**10:11:18**
